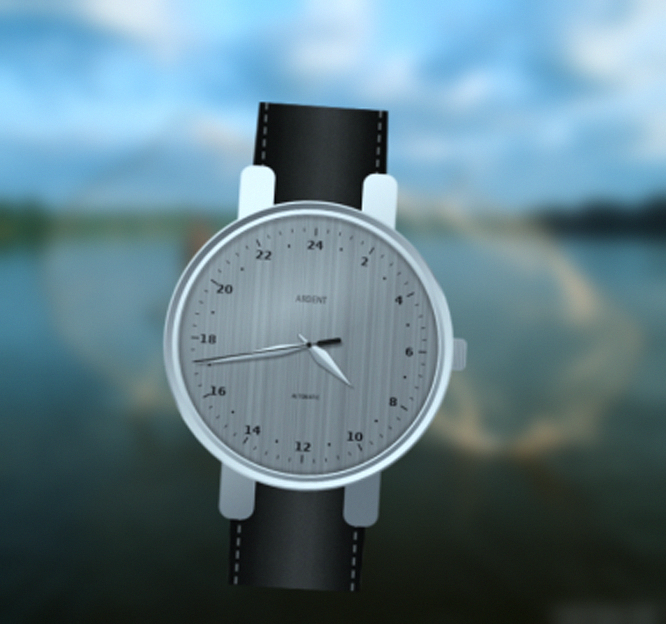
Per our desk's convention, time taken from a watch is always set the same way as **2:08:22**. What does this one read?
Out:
**8:42:43**
